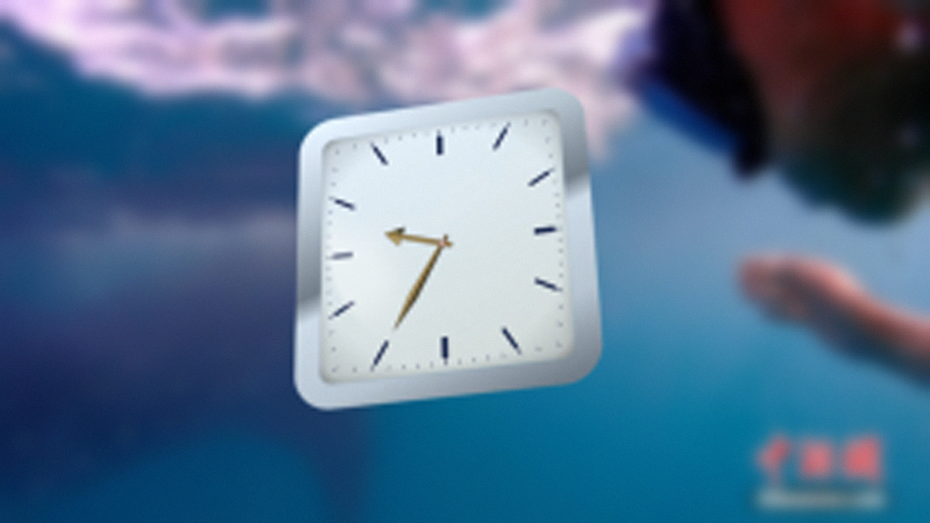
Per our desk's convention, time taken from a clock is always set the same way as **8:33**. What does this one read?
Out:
**9:35**
